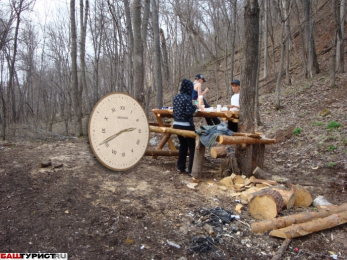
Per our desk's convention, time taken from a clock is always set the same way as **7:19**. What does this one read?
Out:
**2:41**
